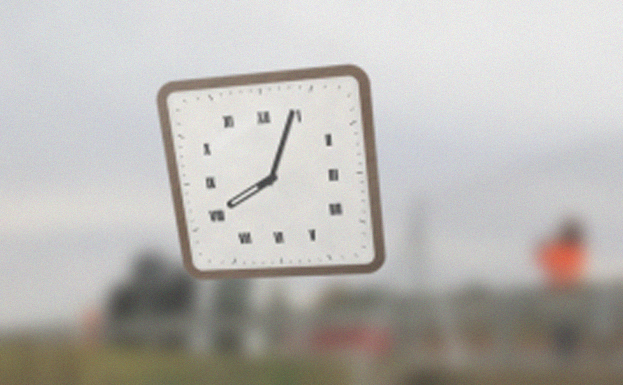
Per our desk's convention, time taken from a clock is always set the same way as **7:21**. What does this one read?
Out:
**8:04**
